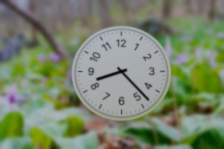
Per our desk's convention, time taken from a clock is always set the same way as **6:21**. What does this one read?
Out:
**8:23**
